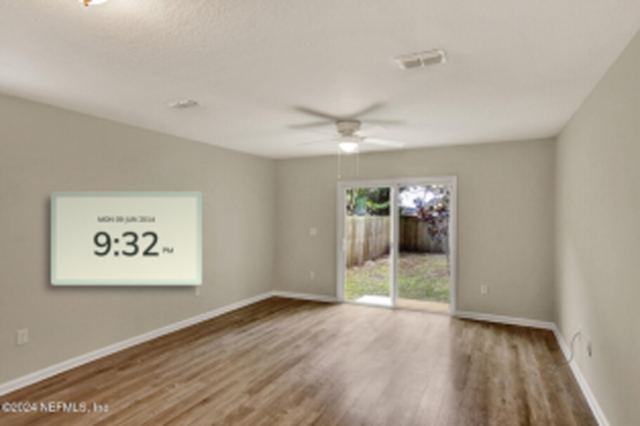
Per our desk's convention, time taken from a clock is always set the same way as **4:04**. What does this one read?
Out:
**9:32**
